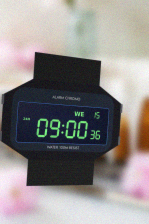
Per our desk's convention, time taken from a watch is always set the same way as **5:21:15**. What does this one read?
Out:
**9:00:36**
